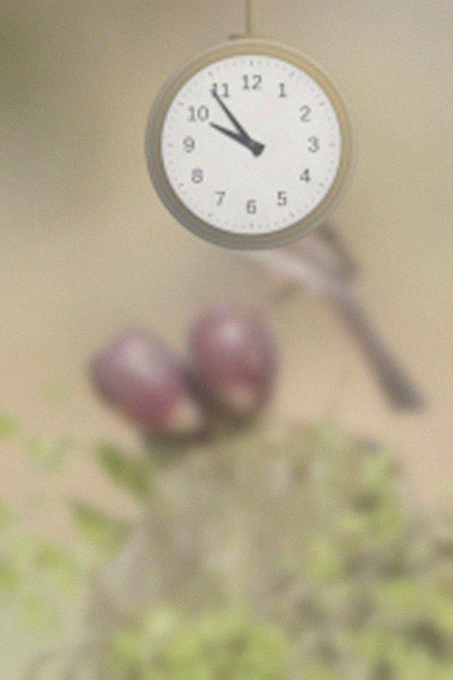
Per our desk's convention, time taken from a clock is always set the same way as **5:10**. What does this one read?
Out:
**9:54**
